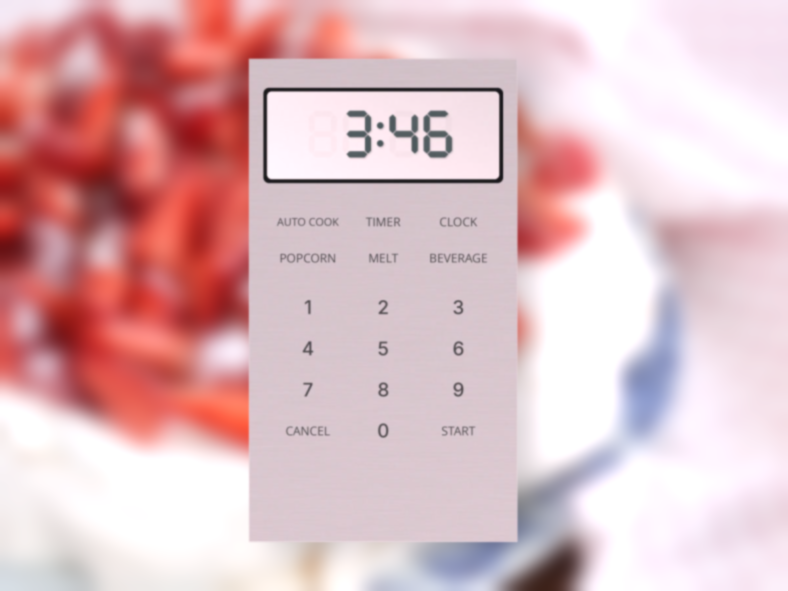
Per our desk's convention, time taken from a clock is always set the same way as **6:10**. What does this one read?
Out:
**3:46**
